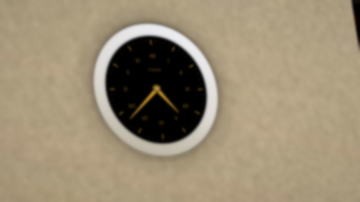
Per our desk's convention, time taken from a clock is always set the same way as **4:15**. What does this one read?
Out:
**4:38**
